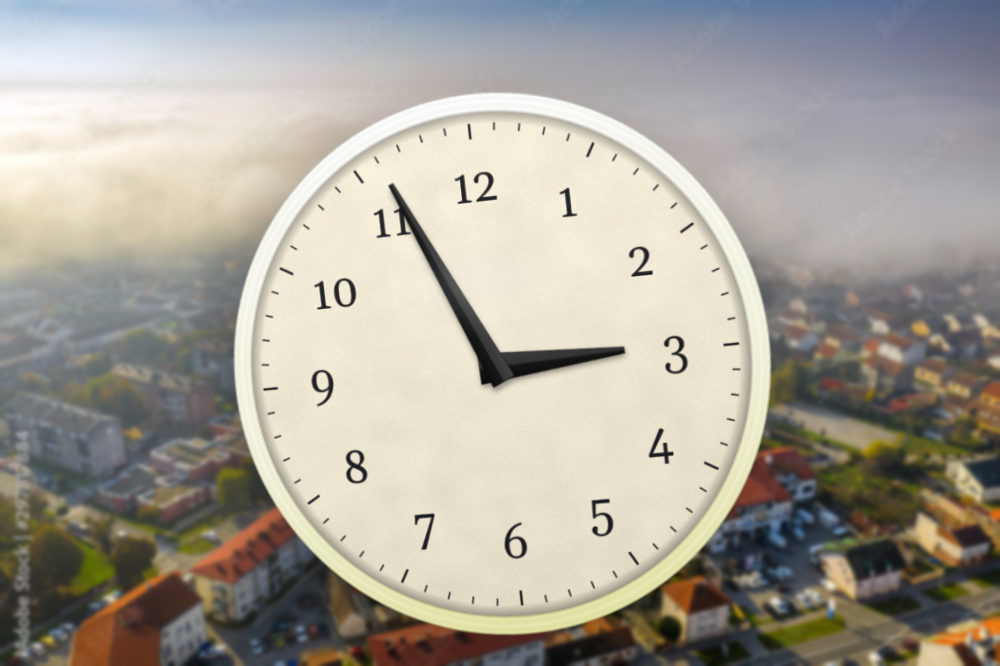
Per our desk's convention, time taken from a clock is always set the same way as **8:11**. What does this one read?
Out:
**2:56**
